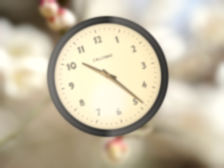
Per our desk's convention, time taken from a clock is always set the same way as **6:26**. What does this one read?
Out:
**10:24**
